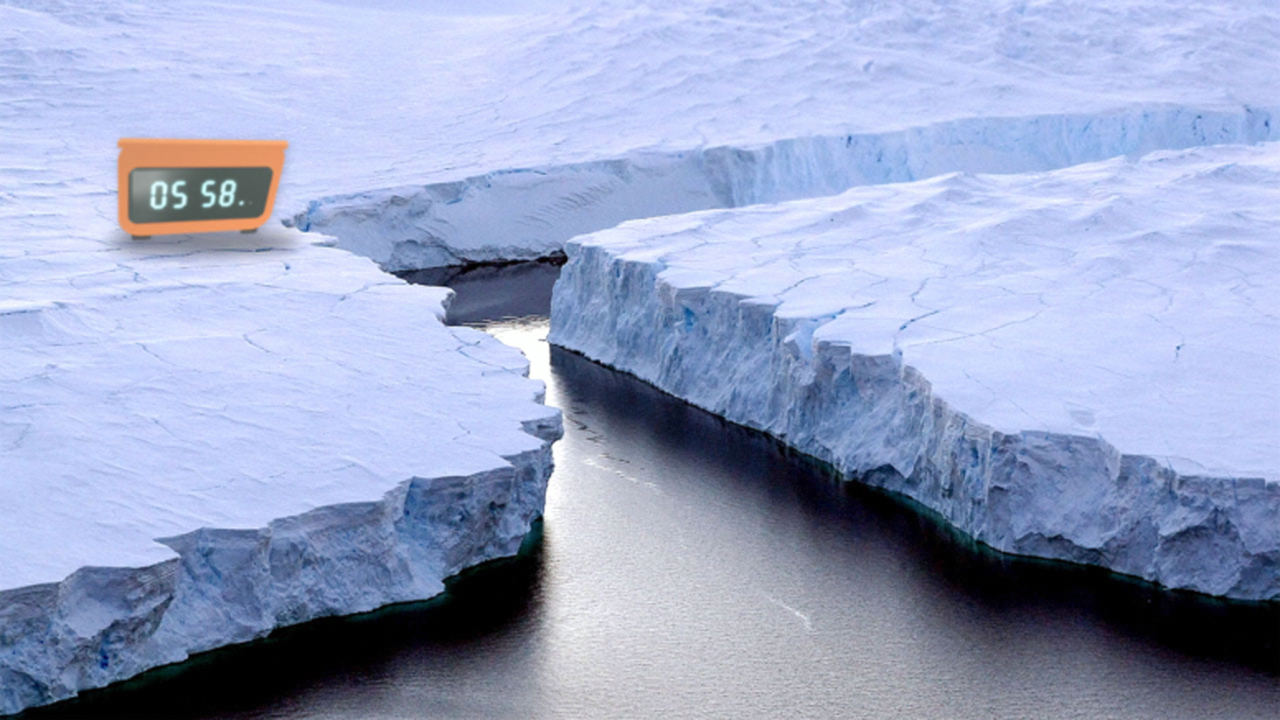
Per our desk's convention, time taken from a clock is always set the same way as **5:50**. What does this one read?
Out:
**5:58**
